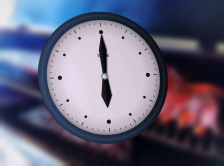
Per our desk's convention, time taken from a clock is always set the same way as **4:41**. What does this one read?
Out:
**6:00**
